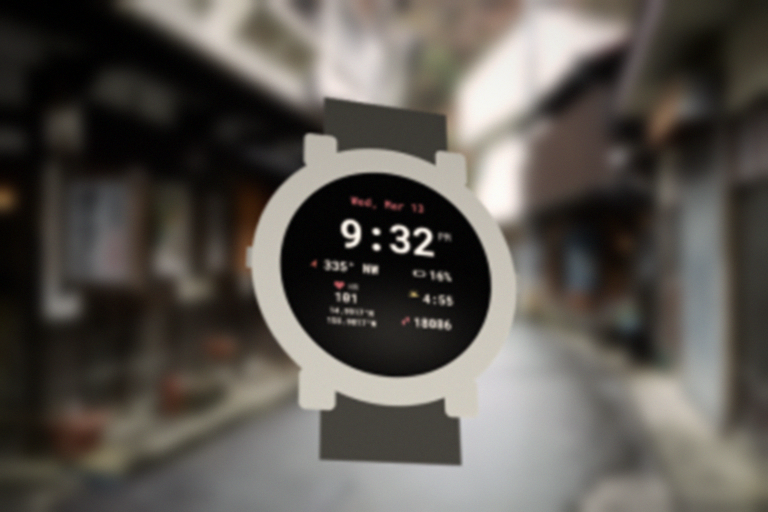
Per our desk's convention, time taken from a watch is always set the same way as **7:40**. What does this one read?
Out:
**9:32**
